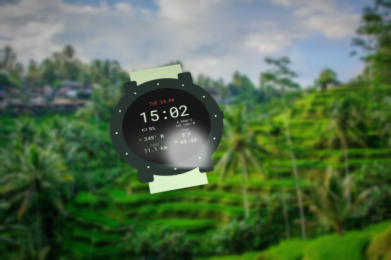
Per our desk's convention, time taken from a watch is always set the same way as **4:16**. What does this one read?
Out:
**15:02**
